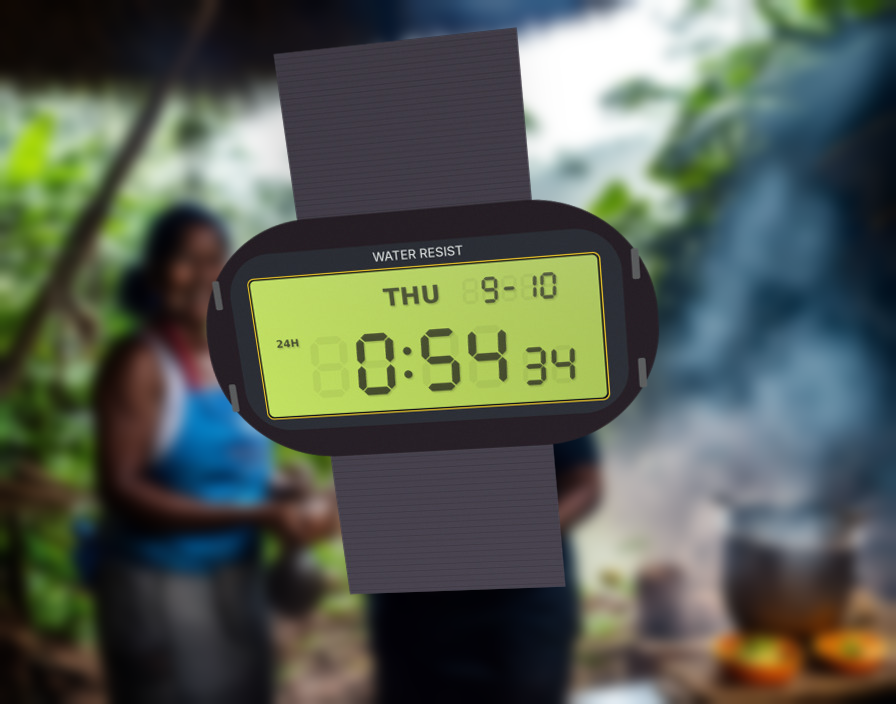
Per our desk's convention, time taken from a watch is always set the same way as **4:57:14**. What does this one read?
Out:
**0:54:34**
